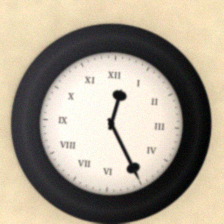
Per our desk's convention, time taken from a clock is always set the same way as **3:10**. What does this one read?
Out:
**12:25**
